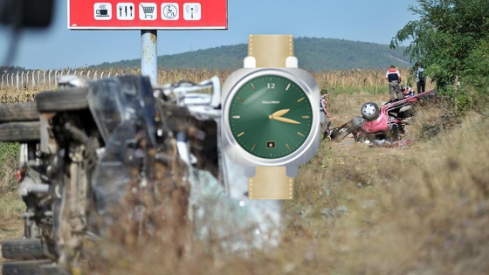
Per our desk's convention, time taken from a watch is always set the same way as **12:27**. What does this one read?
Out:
**2:17**
